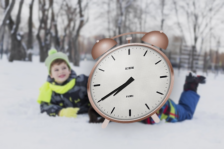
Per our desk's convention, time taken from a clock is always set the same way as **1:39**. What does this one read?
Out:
**7:40**
